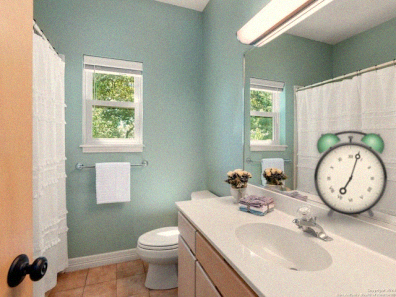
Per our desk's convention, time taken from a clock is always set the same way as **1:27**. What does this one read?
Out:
**7:03**
